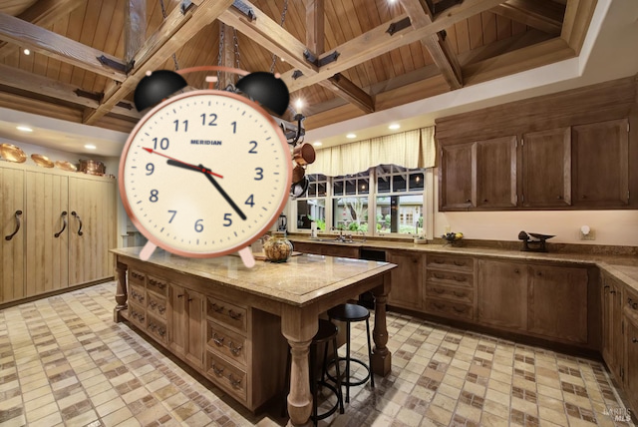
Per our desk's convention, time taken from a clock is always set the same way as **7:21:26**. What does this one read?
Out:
**9:22:48**
